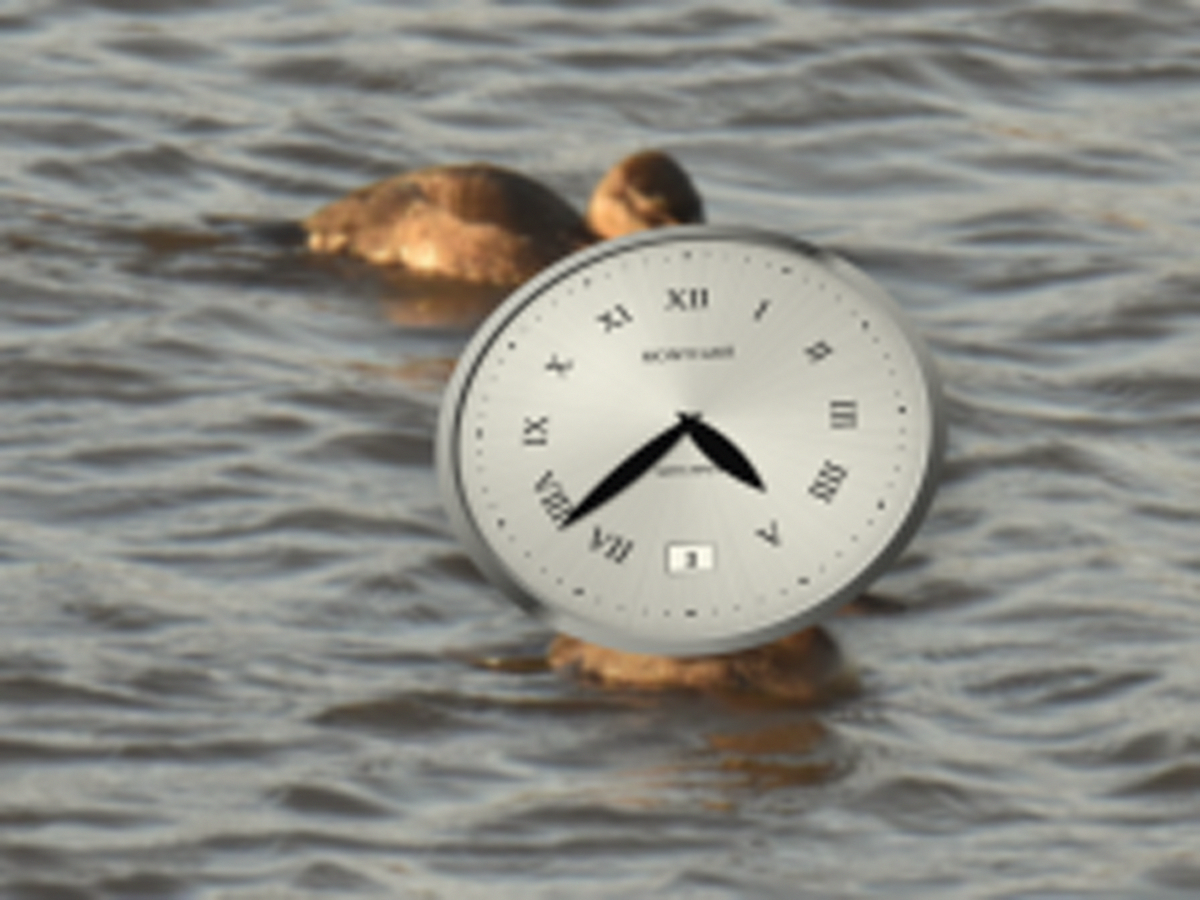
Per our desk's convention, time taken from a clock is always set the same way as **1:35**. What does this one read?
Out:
**4:38**
